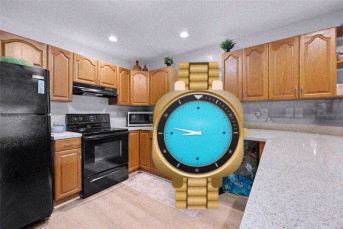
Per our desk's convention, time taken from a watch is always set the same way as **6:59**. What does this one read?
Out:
**8:47**
